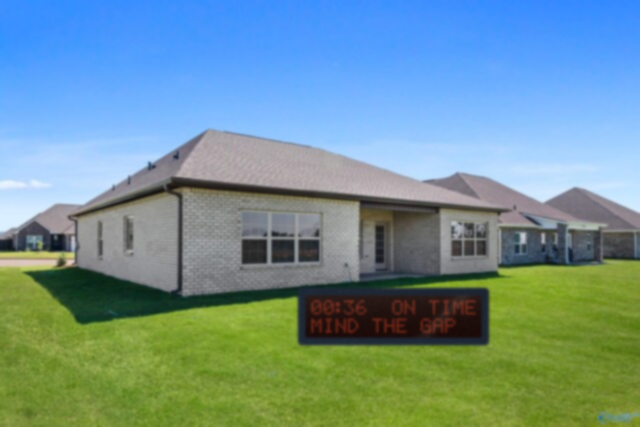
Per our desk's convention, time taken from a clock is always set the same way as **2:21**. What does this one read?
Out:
**0:36**
